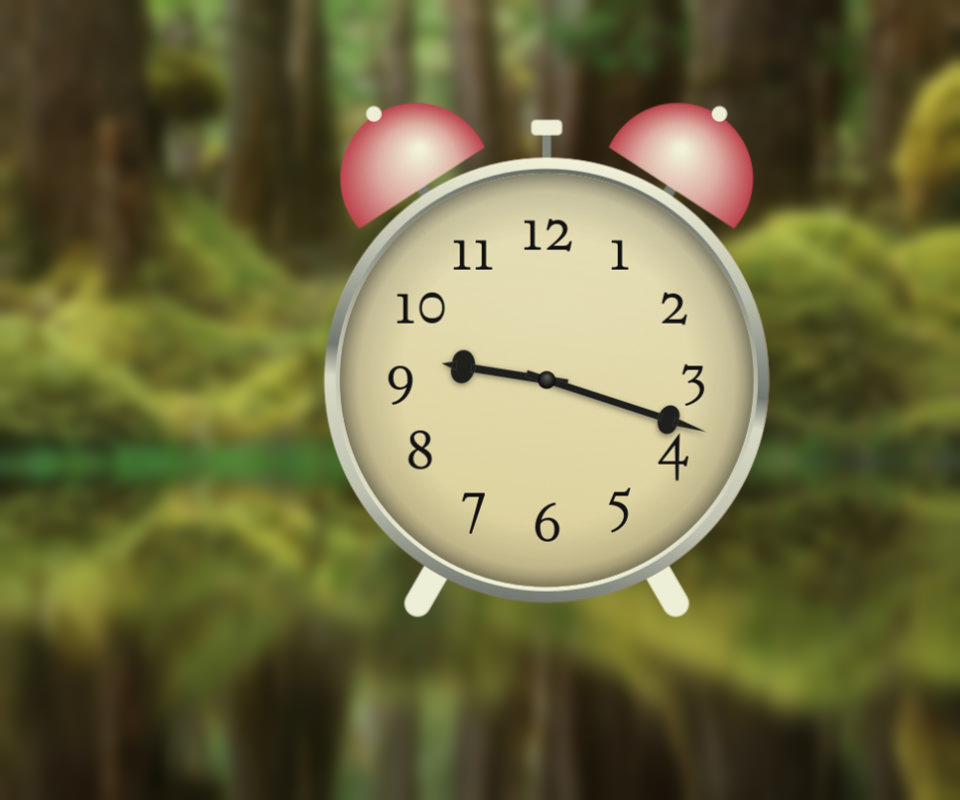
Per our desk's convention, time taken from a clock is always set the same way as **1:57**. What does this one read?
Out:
**9:18**
